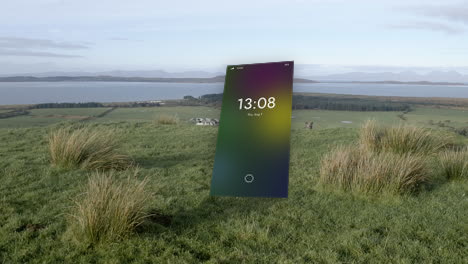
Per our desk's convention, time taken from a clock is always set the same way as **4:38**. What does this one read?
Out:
**13:08**
